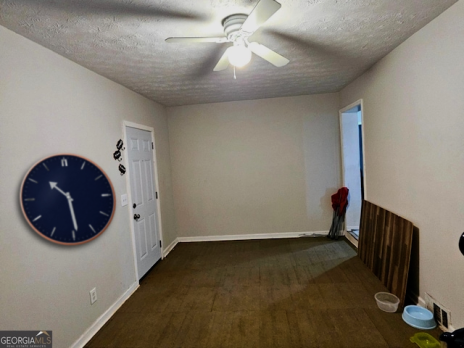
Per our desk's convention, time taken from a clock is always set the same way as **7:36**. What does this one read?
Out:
**10:29**
